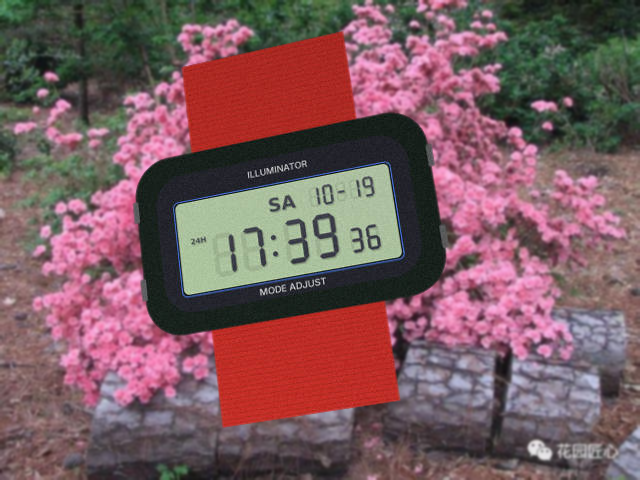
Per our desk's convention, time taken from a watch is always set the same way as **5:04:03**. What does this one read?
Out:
**17:39:36**
